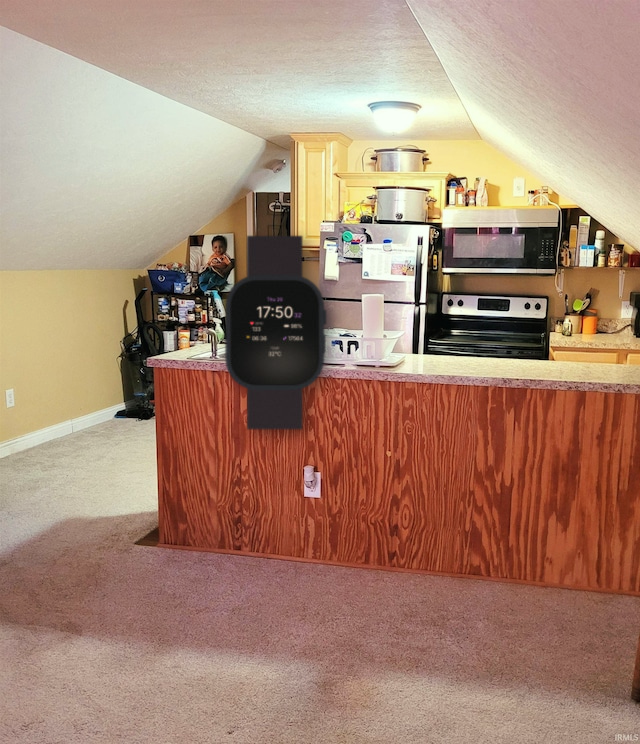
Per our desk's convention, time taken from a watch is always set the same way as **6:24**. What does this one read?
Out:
**17:50**
